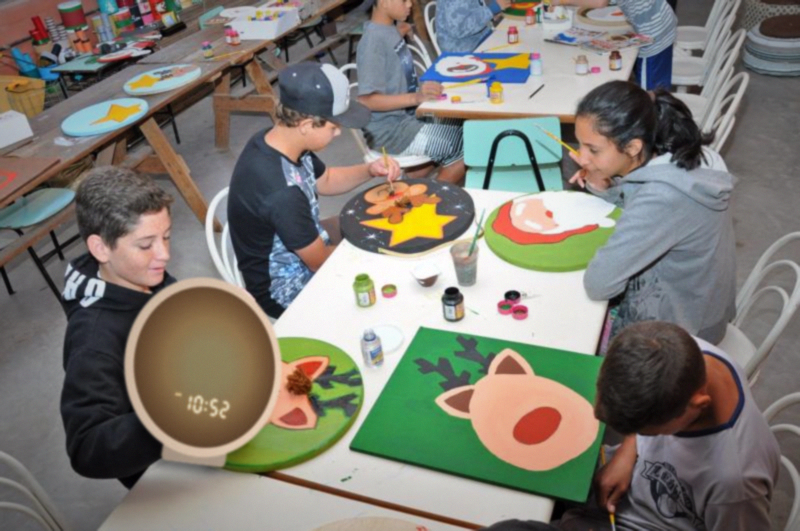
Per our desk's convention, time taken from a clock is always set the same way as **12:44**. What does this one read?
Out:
**10:52**
